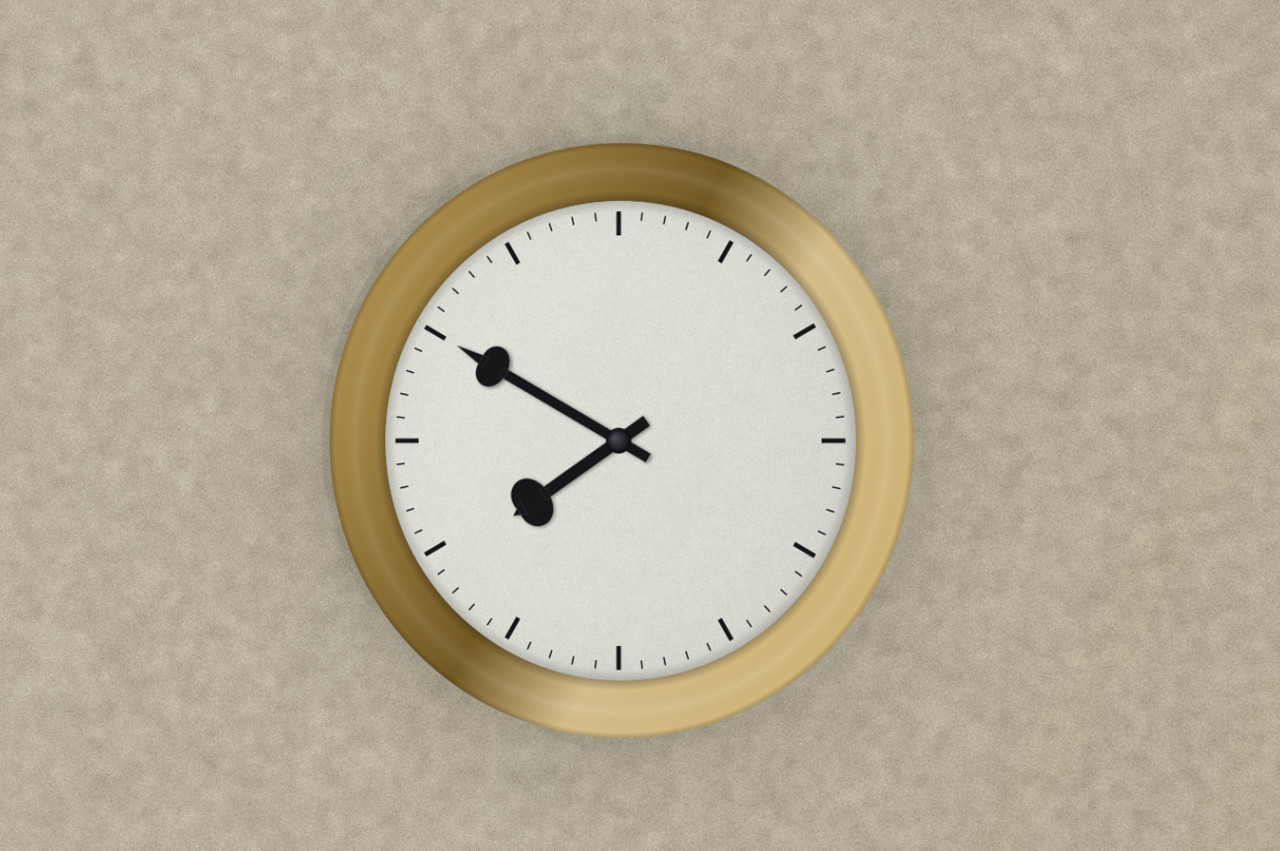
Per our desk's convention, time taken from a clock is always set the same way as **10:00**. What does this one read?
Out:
**7:50**
